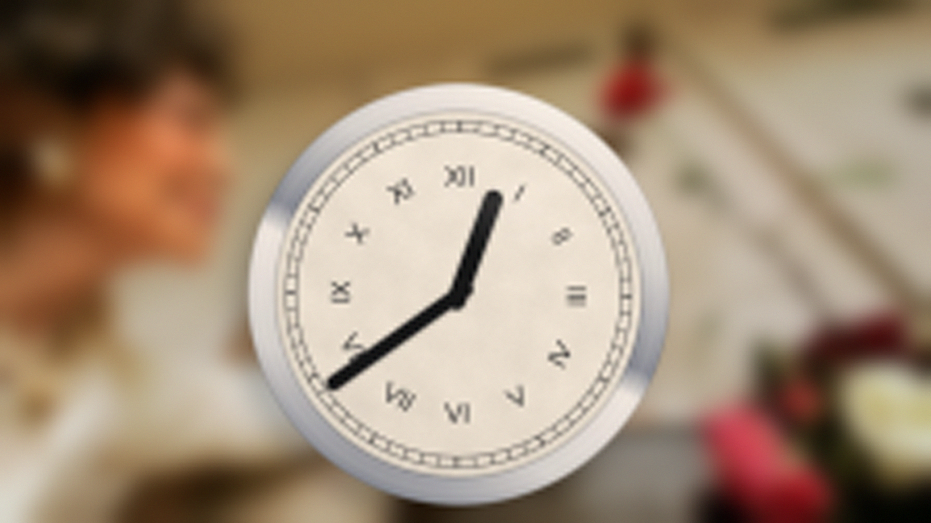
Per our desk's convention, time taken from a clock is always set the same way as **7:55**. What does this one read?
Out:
**12:39**
